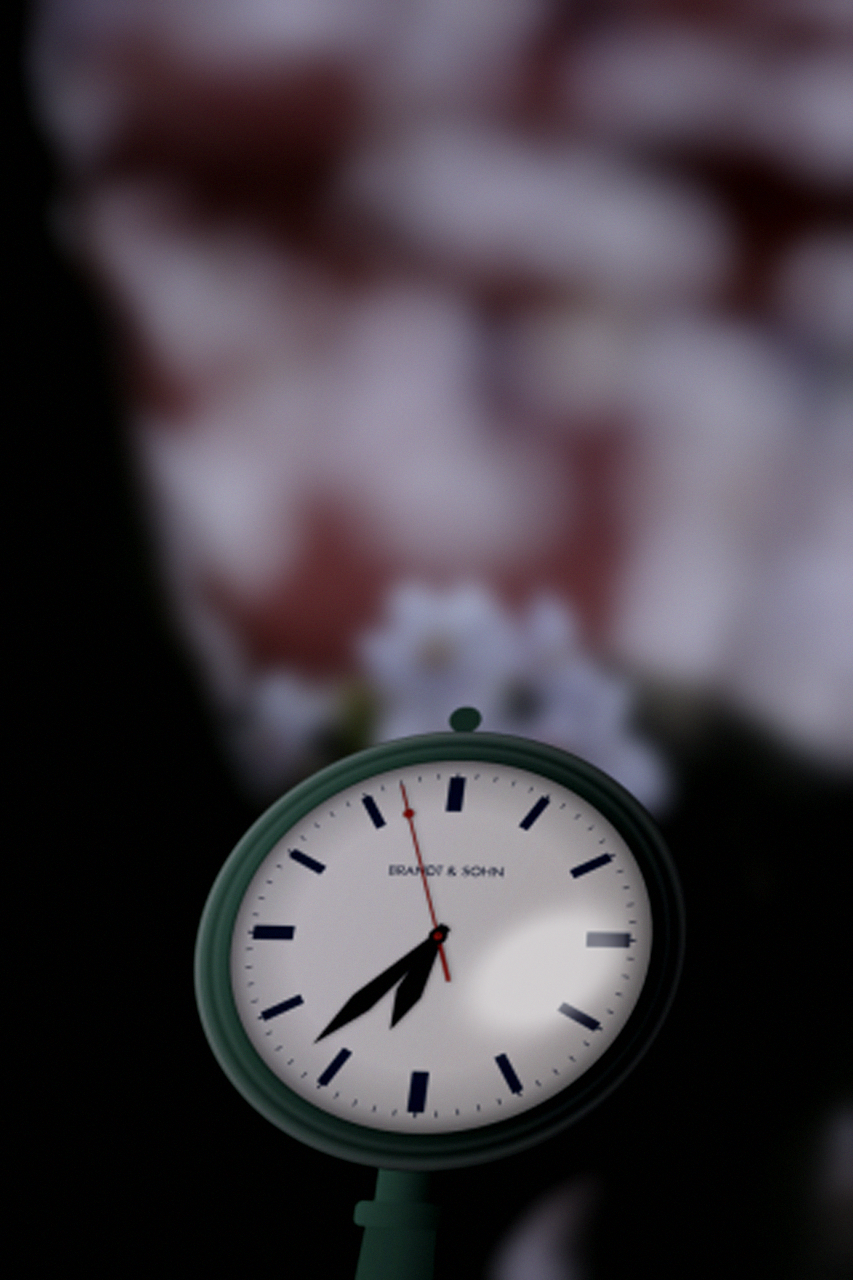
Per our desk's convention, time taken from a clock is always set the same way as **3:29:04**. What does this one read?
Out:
**6:36:57**
